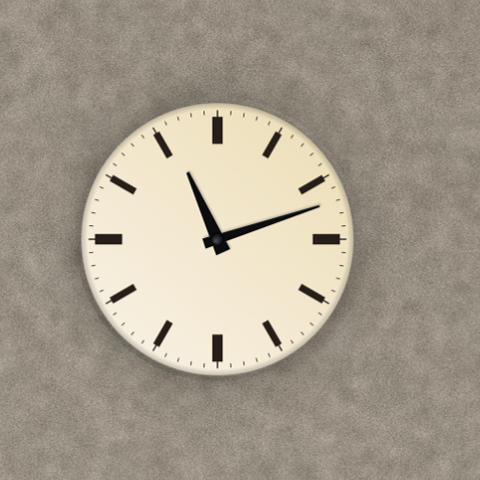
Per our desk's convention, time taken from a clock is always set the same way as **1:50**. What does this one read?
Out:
**11:12**
